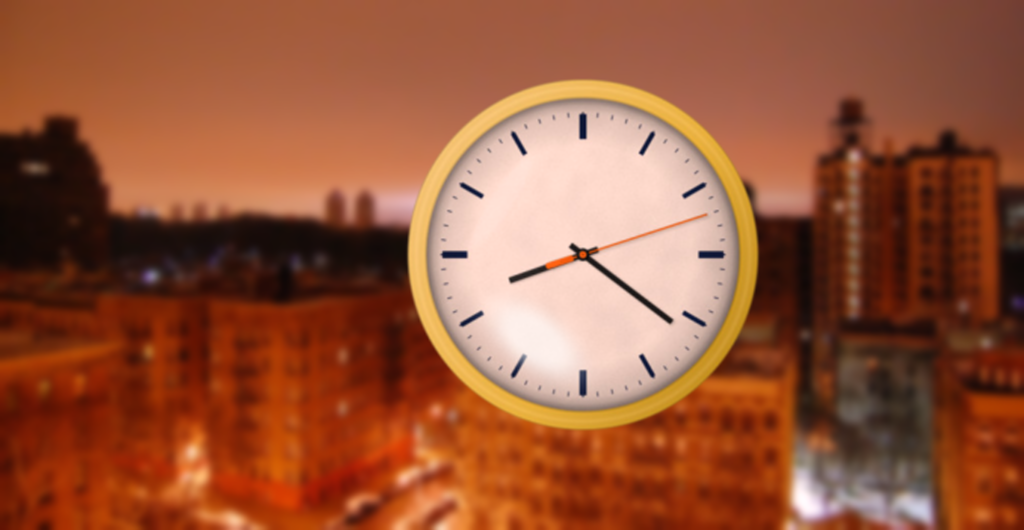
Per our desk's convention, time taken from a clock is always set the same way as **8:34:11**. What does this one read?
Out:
**8:21:12**
